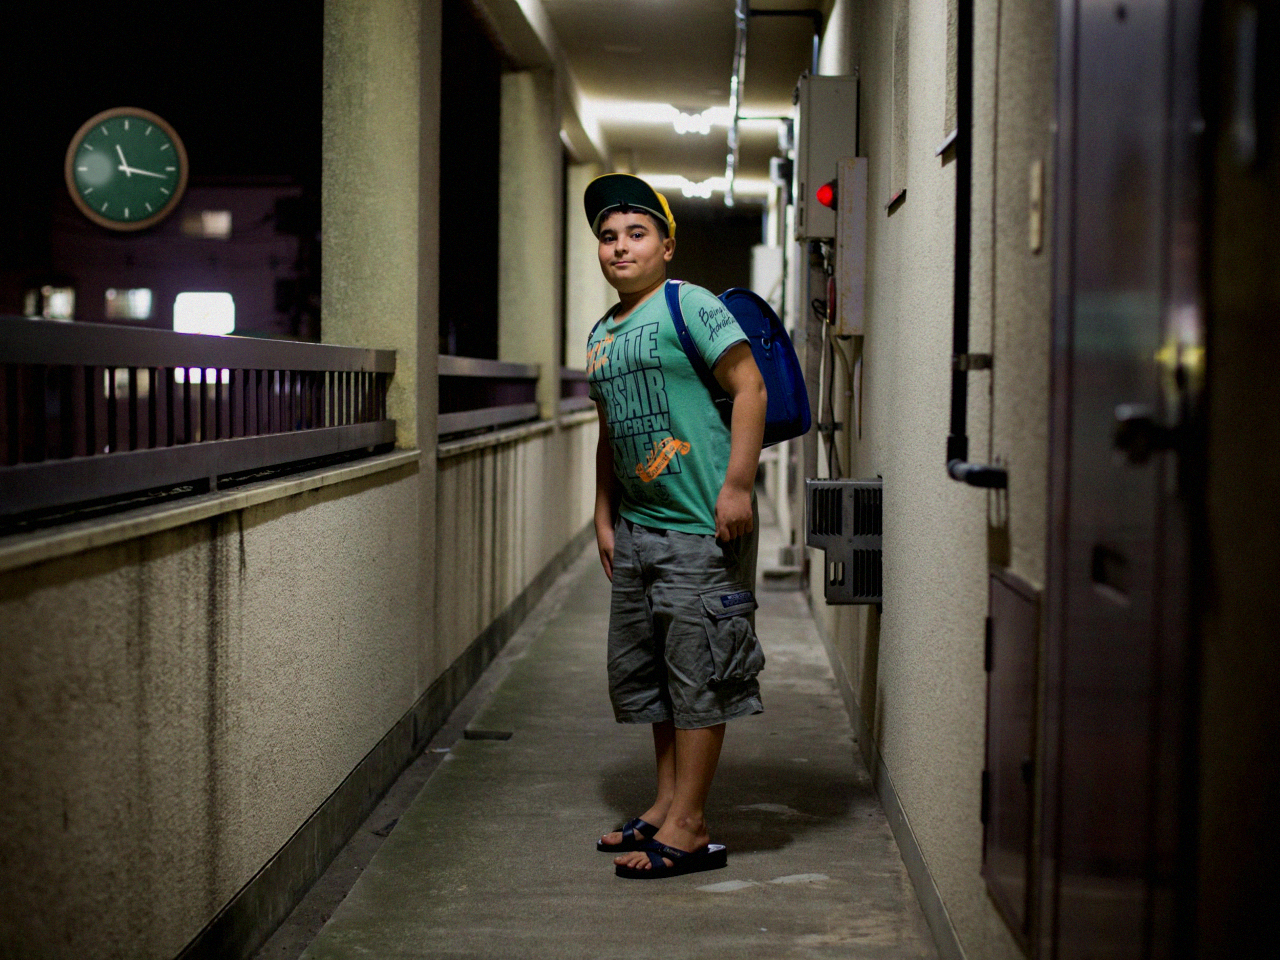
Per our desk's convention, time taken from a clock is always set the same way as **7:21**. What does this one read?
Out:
**11:17**
